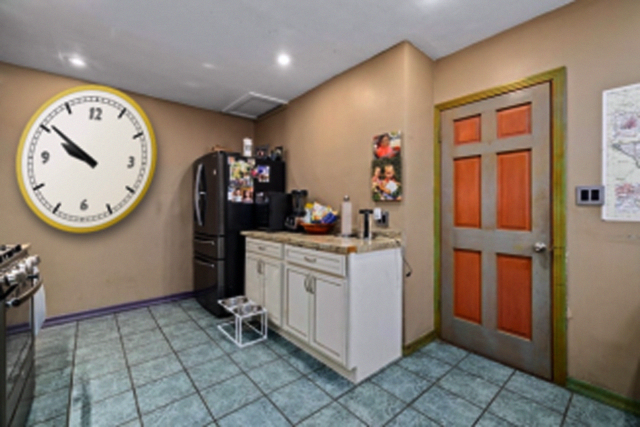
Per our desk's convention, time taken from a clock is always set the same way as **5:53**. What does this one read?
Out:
**9:51**
